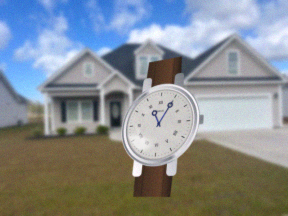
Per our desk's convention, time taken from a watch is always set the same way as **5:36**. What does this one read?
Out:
**11:05**
